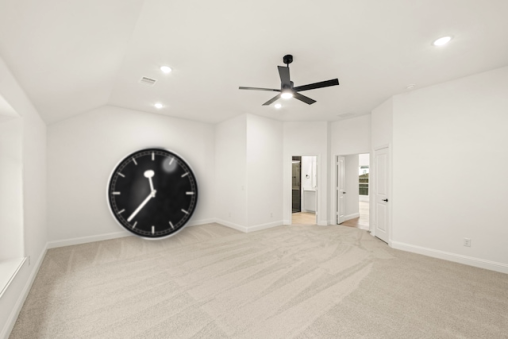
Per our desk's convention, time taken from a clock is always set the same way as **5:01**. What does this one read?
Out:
**11:37**
